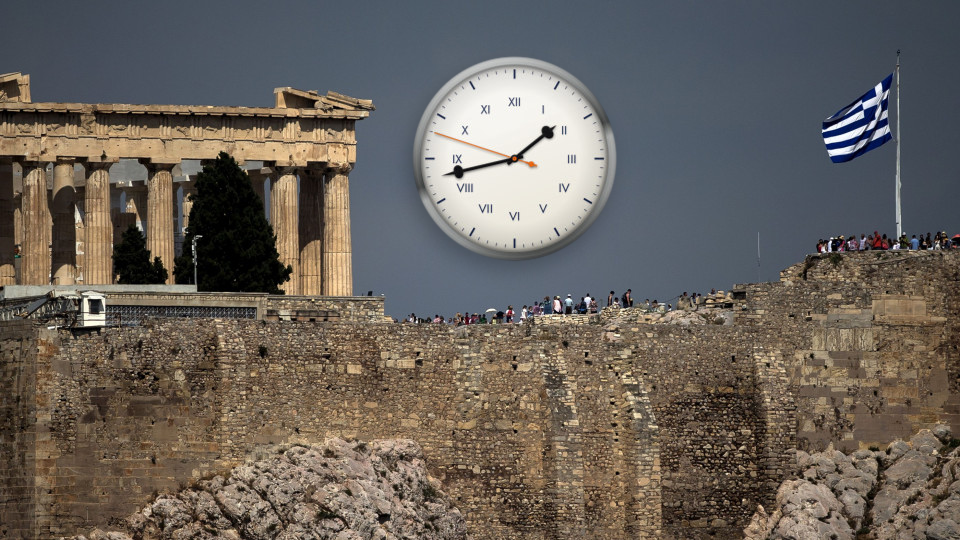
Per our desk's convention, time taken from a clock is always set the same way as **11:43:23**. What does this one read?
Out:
**1:42:48**
